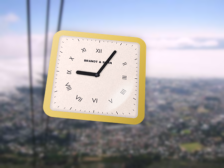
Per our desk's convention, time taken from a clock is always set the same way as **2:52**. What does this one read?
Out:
**9:05**
